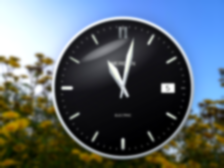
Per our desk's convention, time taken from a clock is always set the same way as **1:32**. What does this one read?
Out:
**11:02**
